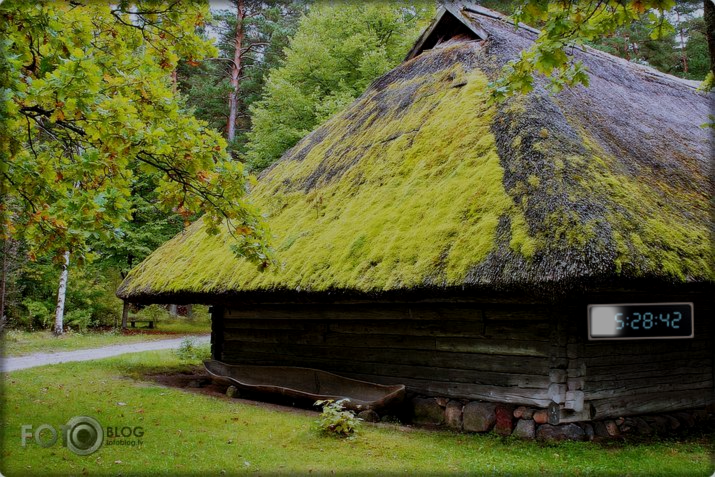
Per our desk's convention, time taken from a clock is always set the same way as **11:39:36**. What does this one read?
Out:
**5:28:42**
